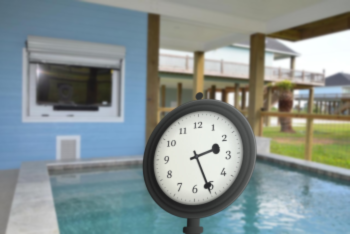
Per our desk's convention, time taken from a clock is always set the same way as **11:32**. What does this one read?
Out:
**2:26**
